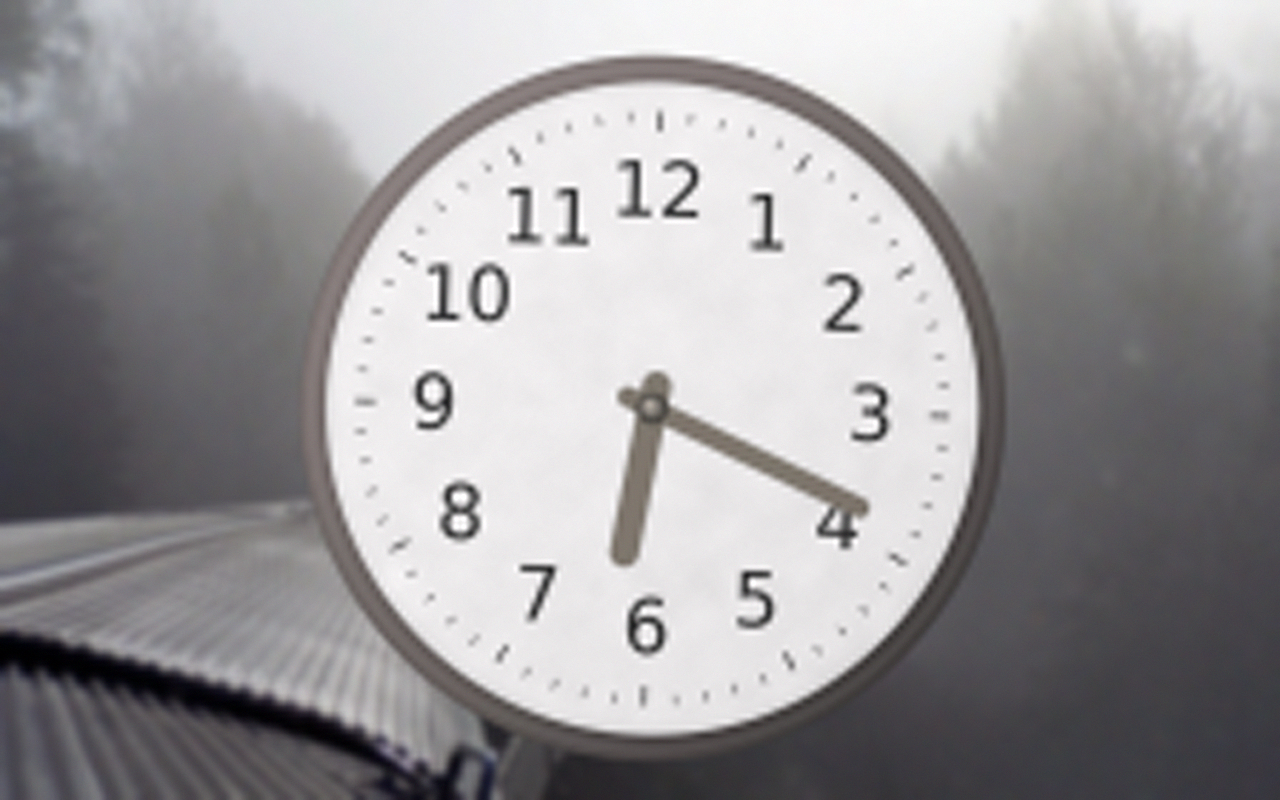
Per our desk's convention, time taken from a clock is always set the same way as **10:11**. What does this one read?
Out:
**6:19**
